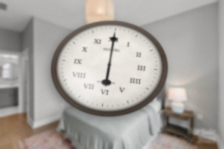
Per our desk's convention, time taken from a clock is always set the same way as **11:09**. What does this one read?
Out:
**6:00**
